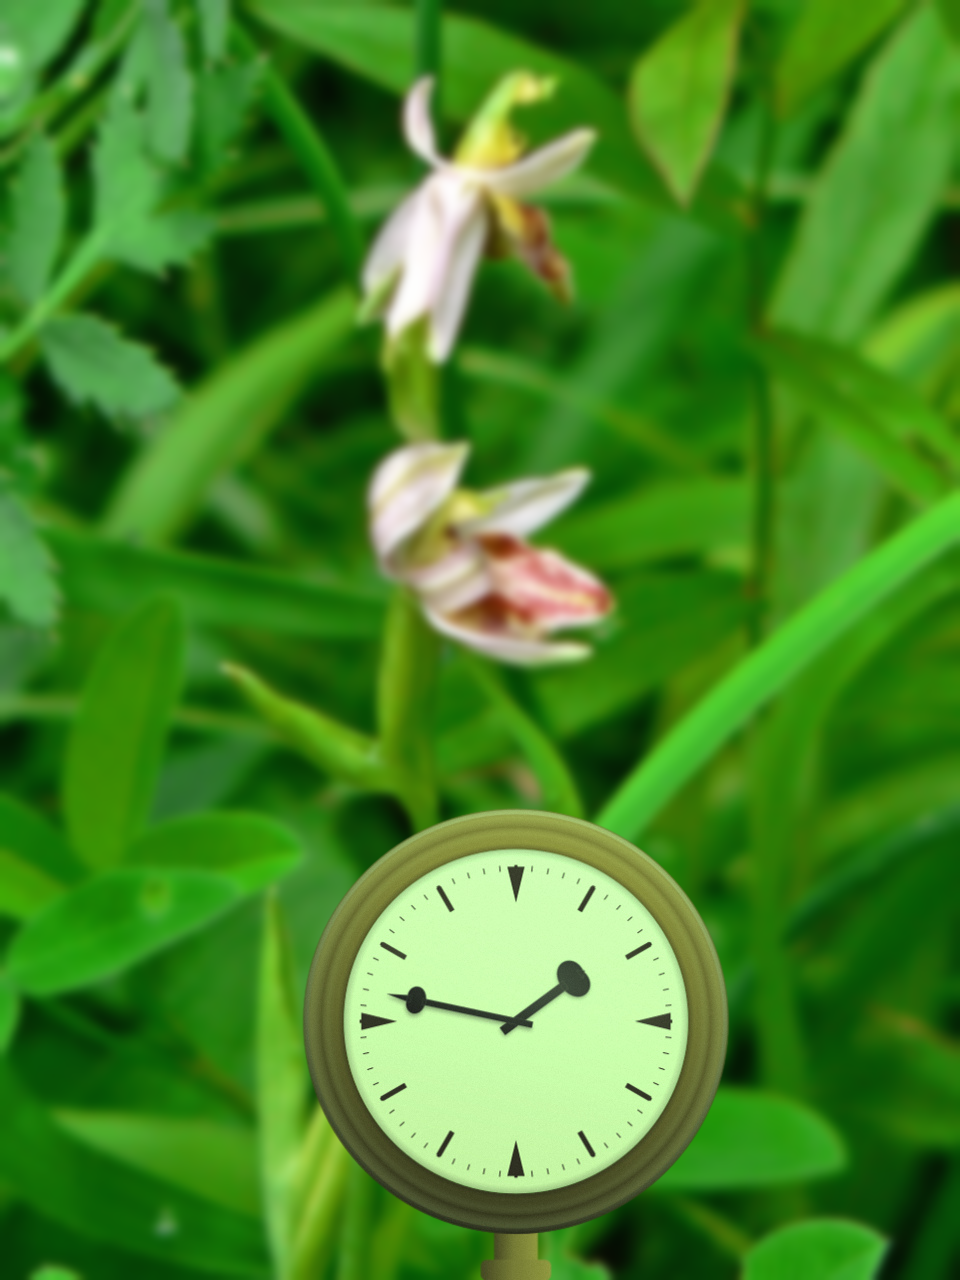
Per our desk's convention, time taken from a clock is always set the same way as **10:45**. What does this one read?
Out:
**1:47**
